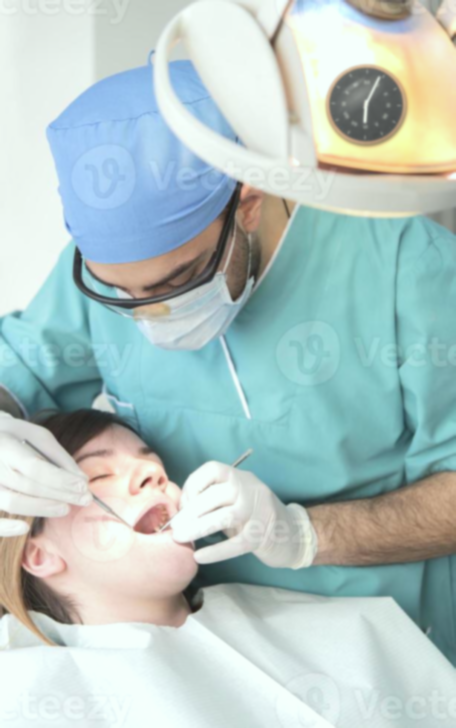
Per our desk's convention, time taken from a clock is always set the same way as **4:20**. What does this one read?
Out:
**6:04**
